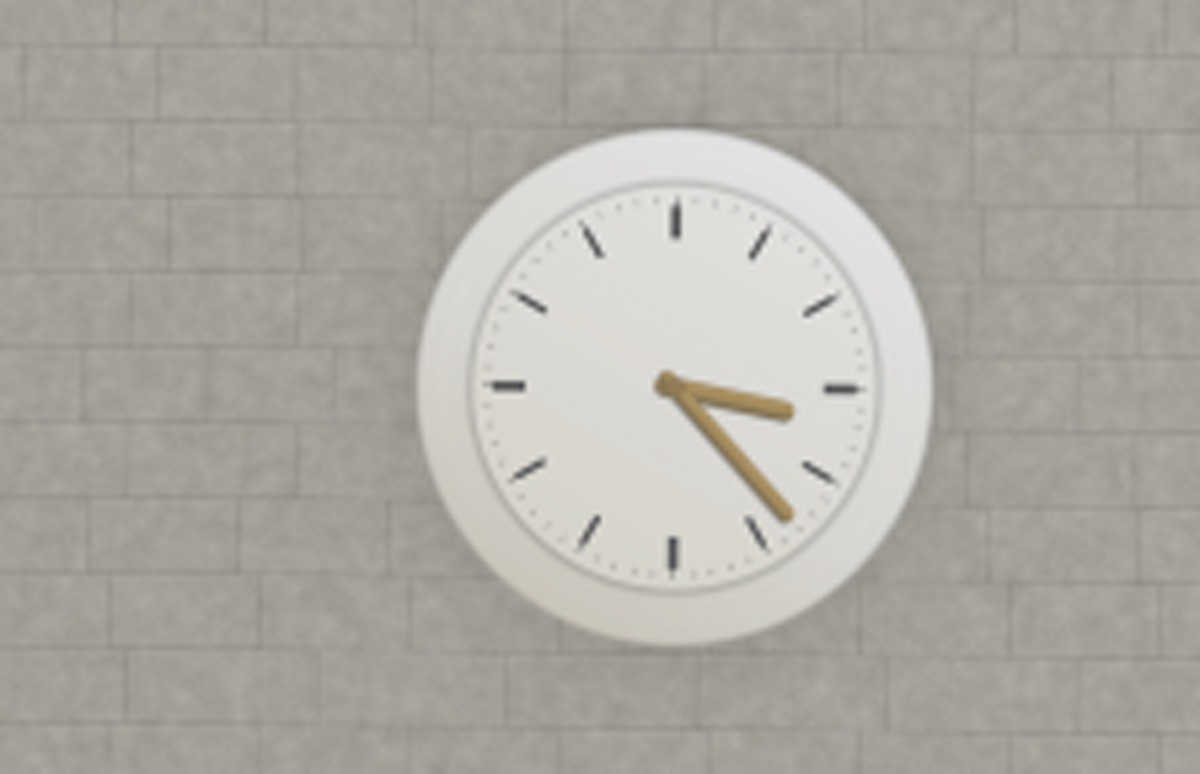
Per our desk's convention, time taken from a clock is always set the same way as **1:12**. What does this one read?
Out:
**3:23**
